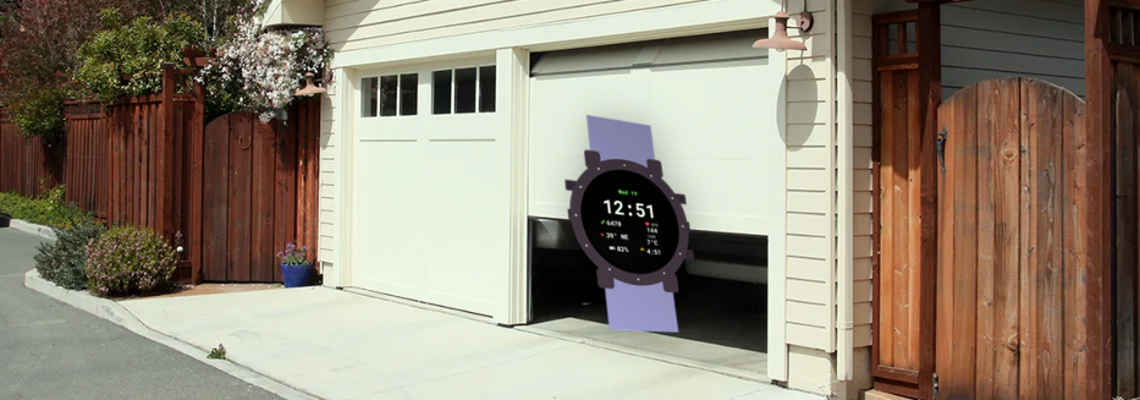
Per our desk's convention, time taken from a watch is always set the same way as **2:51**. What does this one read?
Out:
**12:51**
